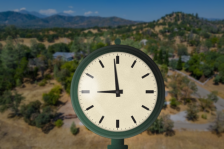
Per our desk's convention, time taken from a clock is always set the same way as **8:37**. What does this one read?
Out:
**8:59**
